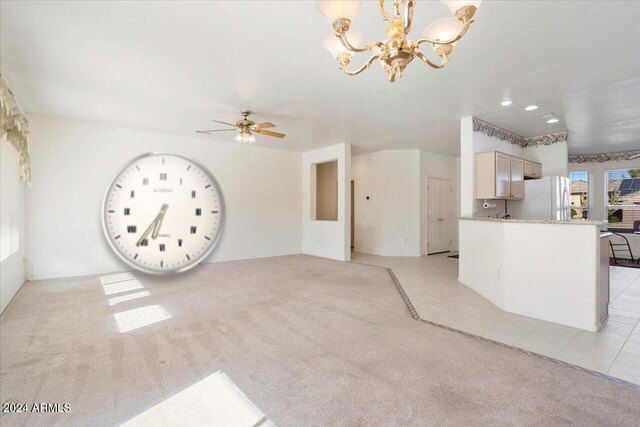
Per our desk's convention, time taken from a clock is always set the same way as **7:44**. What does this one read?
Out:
**6:36**
